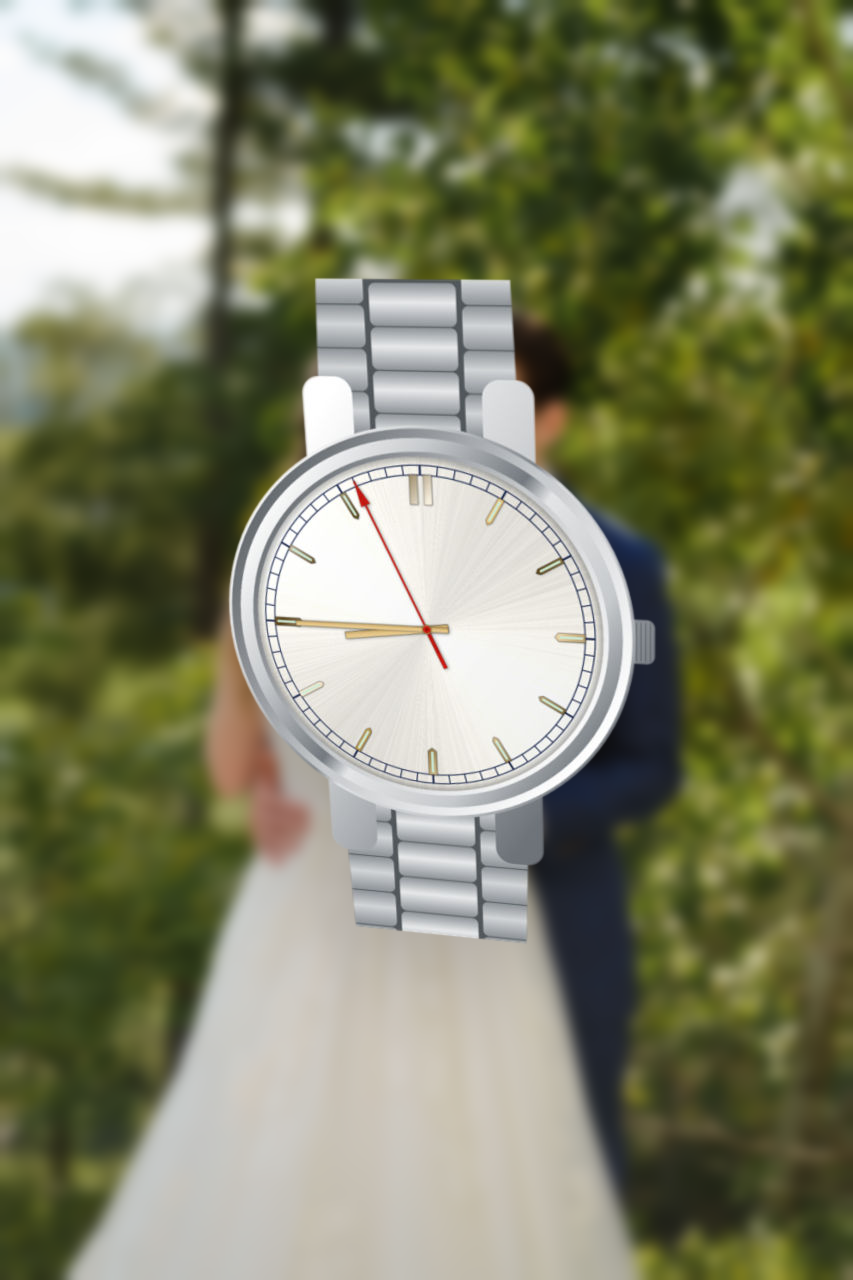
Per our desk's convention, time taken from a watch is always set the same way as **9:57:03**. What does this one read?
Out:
**8:44:56**
